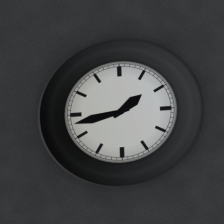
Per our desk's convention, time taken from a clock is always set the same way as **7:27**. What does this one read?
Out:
**1:43**
